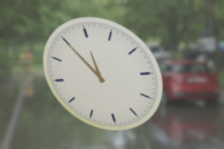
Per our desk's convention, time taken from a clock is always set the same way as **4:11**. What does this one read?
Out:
**11:55**
